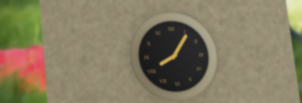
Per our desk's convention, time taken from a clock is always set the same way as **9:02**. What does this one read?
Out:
**8:06**
